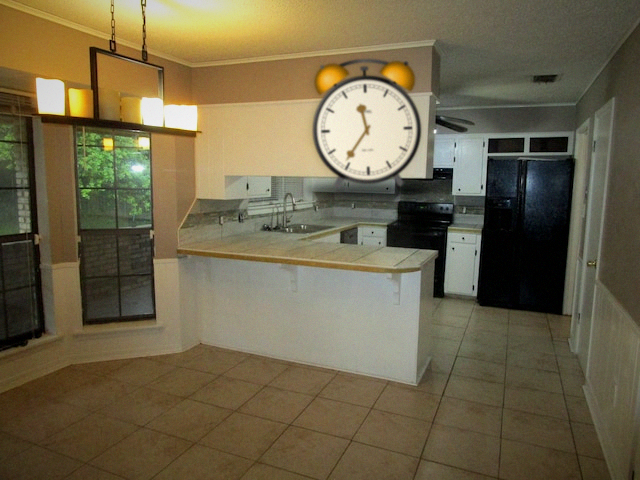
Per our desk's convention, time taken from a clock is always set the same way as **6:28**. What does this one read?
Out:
**11:36**
